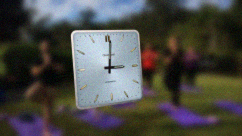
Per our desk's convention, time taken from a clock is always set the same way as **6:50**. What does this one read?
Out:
**3:01**
